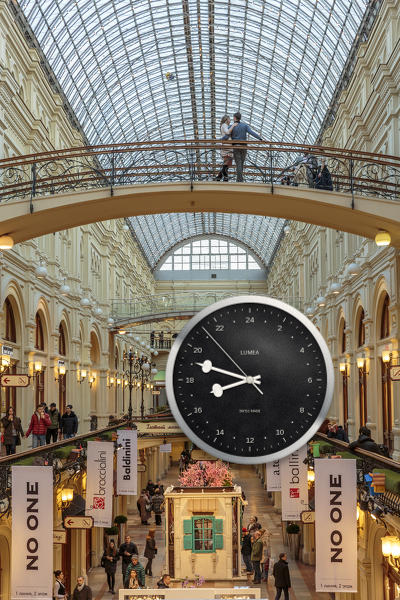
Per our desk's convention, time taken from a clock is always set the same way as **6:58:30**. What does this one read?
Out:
**16:47:53**
